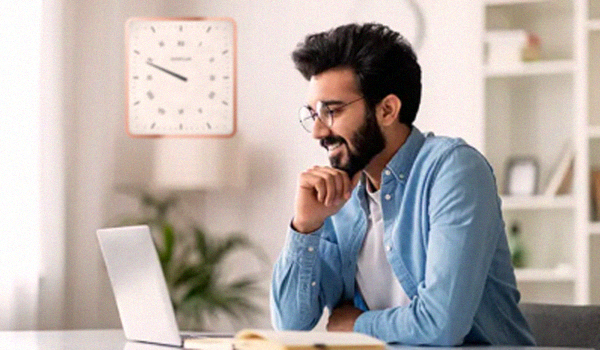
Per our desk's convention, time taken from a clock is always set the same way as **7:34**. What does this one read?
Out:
**9:49**
